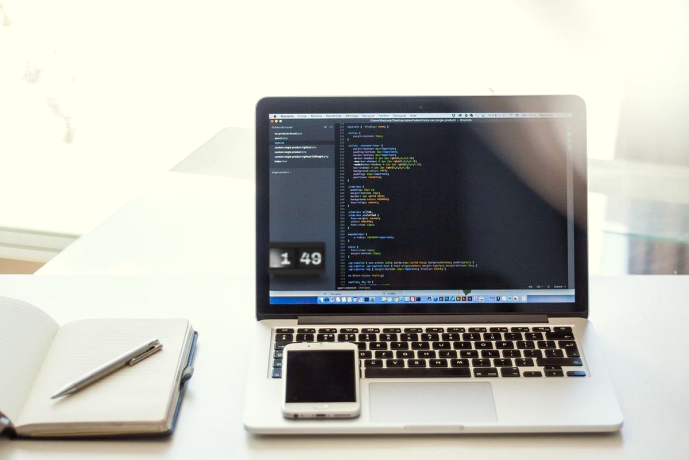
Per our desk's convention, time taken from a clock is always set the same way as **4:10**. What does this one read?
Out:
**1:49**
